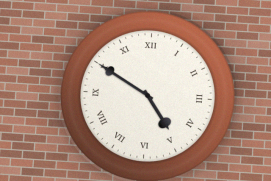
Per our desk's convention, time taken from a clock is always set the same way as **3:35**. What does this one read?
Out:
**4:50**
